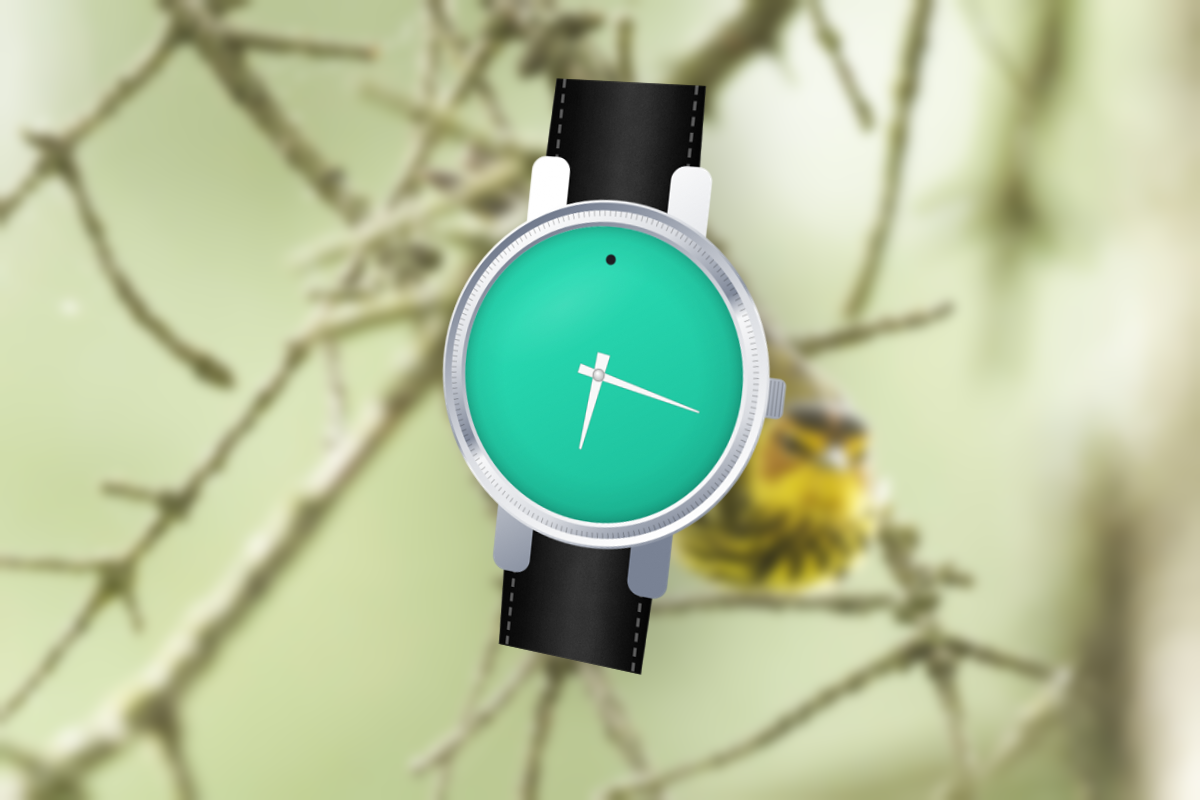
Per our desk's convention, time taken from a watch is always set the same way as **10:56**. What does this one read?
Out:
**6:17**
